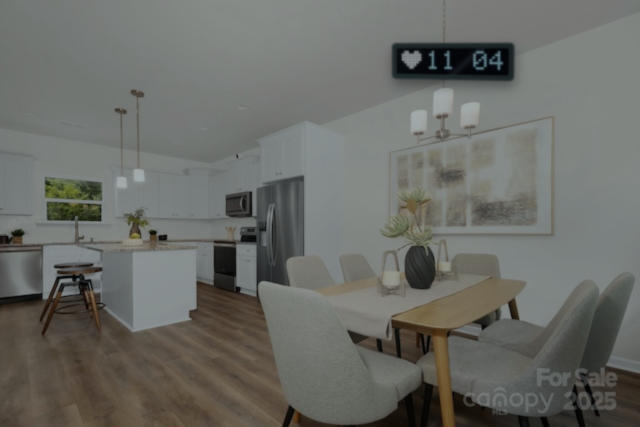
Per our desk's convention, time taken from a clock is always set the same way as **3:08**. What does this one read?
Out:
**11:04**
